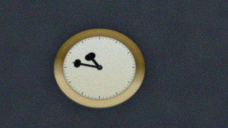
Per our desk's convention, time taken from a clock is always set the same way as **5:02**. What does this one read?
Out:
**10:47**
